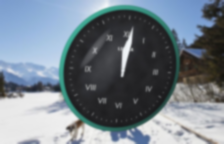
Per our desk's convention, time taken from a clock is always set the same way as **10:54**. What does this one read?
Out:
**12:01**
